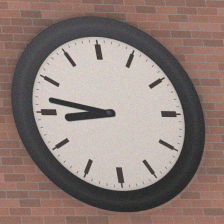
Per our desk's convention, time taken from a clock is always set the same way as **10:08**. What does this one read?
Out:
**8:47**
